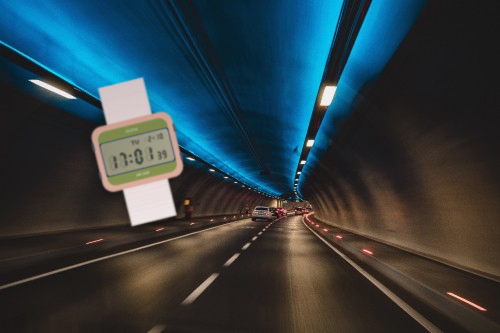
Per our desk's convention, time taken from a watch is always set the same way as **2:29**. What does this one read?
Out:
**17:01**
